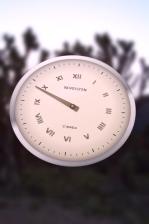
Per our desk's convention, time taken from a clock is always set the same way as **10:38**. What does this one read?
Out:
**9:49**
